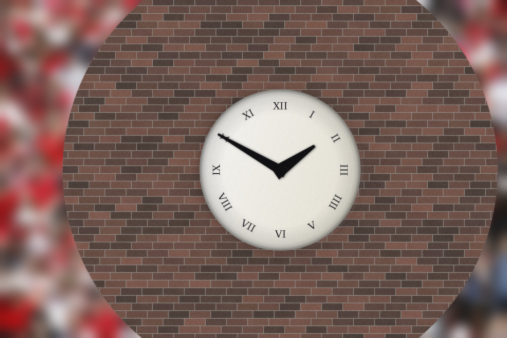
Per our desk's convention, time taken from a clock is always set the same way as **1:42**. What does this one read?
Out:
**1:50**
